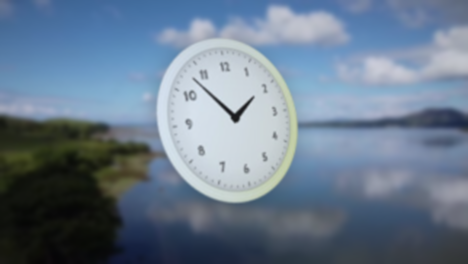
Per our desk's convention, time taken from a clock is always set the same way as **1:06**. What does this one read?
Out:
**1:53**
